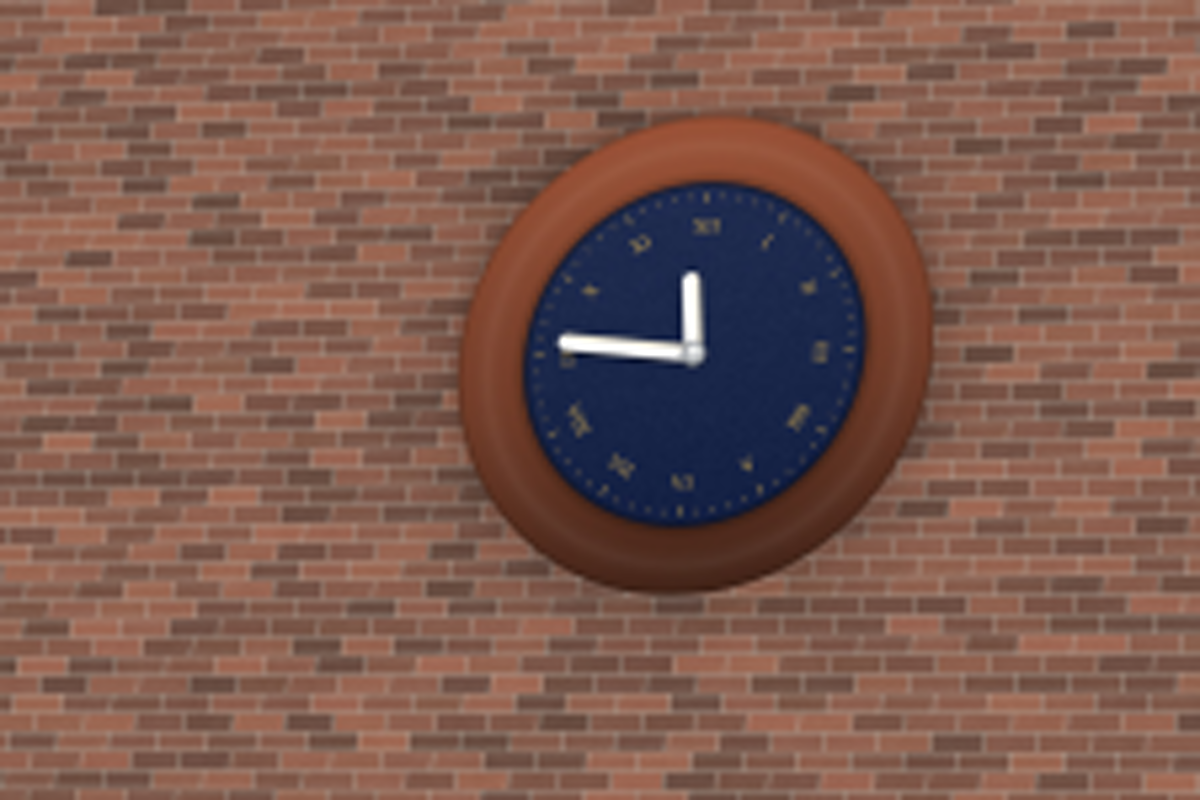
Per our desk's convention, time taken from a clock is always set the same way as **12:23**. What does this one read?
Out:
**11:46**
